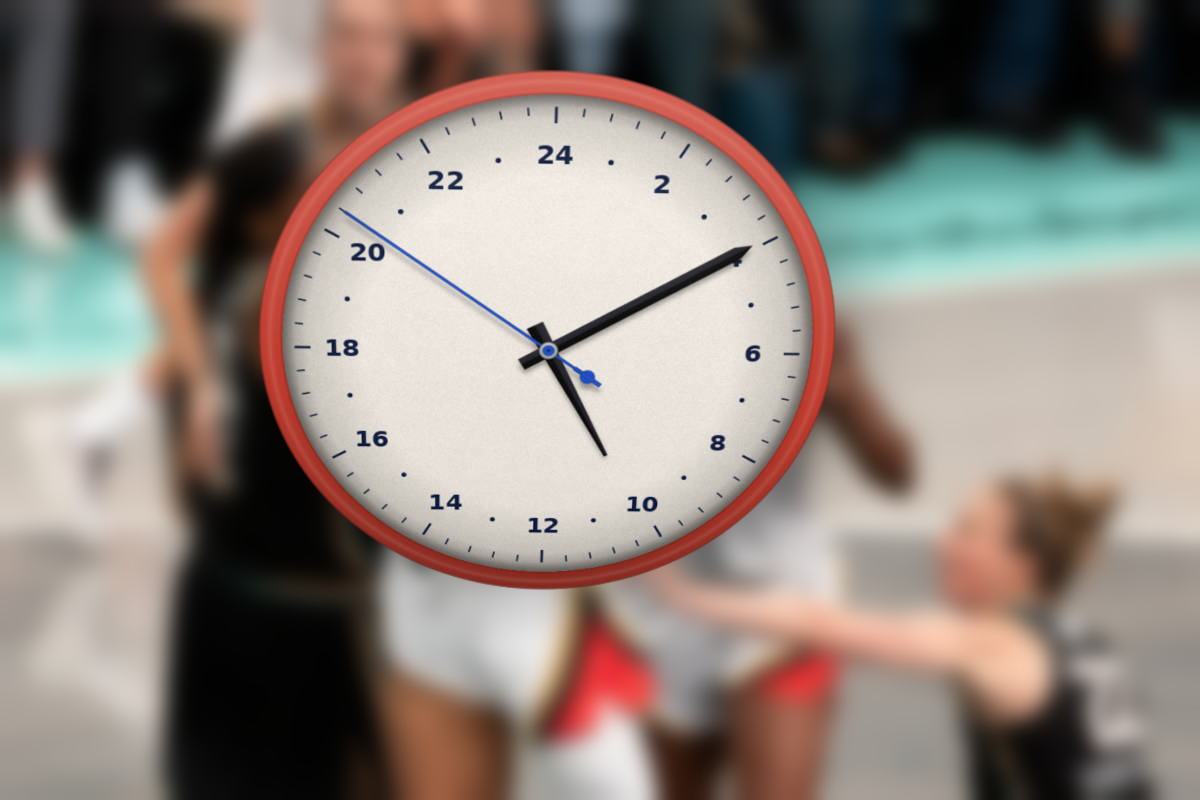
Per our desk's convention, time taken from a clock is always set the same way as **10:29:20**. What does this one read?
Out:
**10:09:51**
